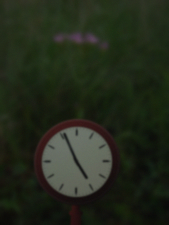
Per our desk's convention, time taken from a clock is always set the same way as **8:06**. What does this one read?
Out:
**4:56**
